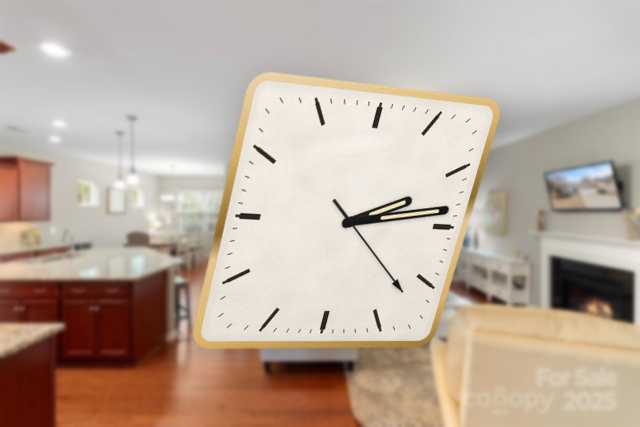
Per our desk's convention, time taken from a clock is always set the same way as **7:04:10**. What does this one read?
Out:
**2:13:22**
